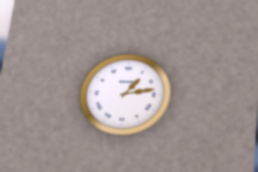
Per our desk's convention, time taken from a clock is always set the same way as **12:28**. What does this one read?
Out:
**1:13**
